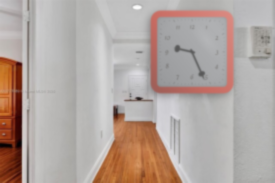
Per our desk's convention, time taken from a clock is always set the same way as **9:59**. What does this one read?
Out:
**9:26**
